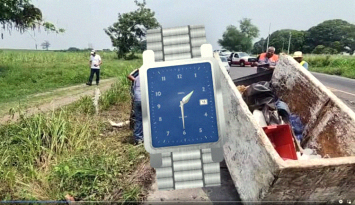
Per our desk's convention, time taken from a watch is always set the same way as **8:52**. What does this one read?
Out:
**1:30**
